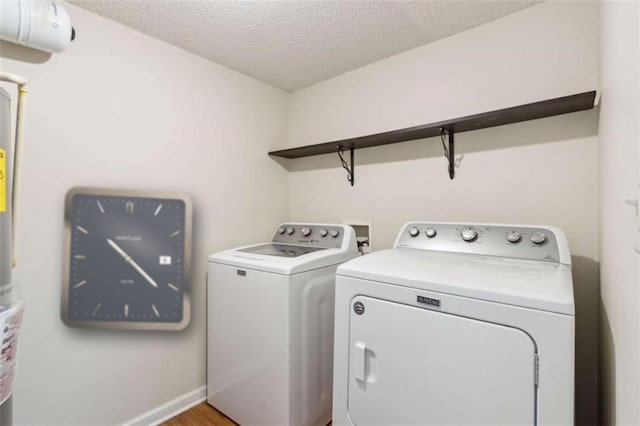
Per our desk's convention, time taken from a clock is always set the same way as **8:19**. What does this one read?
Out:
**10:22**
